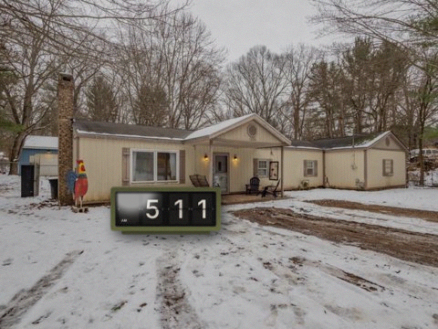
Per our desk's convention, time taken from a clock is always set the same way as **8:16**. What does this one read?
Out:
**5:11**
